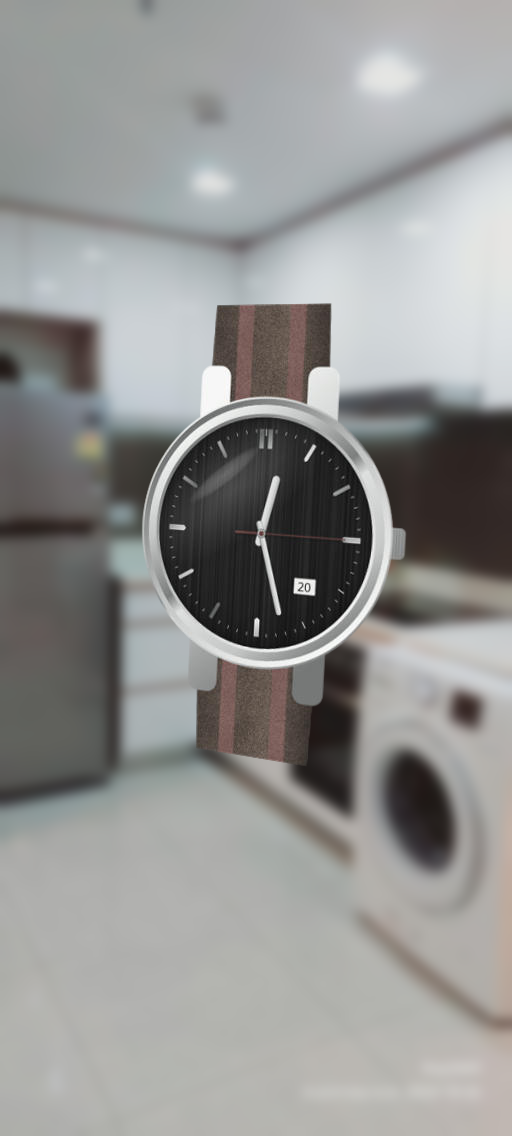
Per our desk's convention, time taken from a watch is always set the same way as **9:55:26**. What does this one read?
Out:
**12:27:15**
